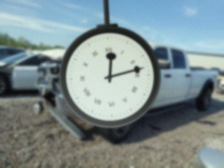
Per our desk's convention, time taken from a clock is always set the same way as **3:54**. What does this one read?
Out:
**12:13**
